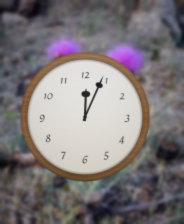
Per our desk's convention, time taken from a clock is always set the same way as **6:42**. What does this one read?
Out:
**12:04**
